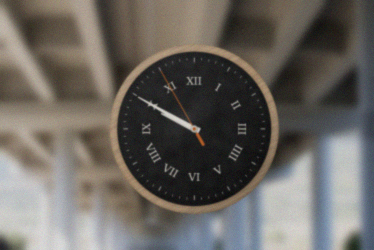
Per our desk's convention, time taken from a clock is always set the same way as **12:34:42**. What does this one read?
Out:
**9:49:55**
